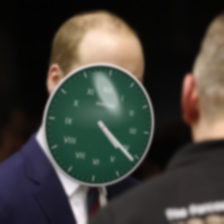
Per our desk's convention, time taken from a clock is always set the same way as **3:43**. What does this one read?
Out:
**4:21**
